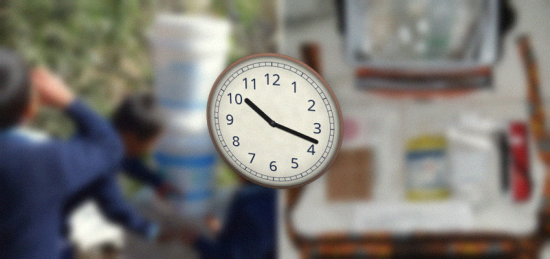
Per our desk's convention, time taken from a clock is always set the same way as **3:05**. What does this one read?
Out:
**10:18**
